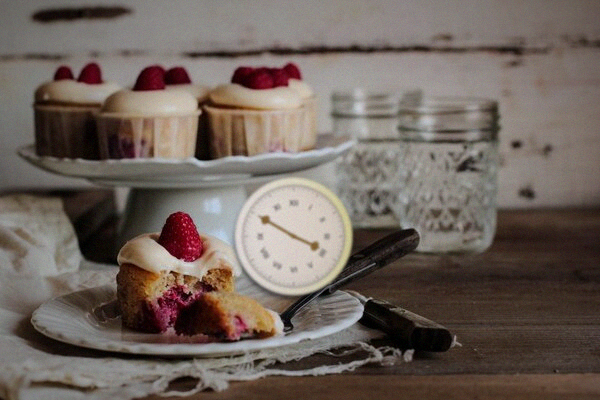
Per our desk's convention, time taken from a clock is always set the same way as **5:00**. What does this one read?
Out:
**3:50**
